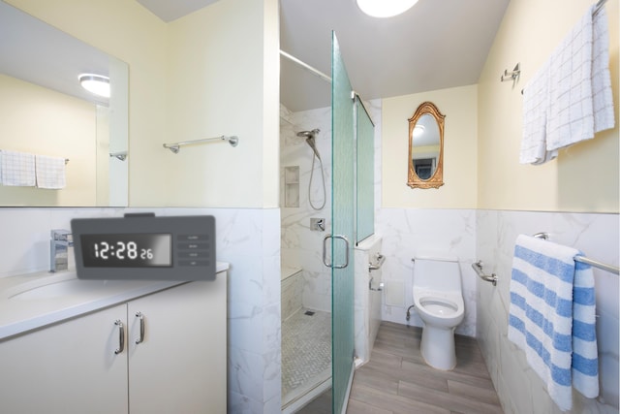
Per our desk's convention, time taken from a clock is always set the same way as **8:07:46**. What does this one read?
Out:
**12:28:26**
